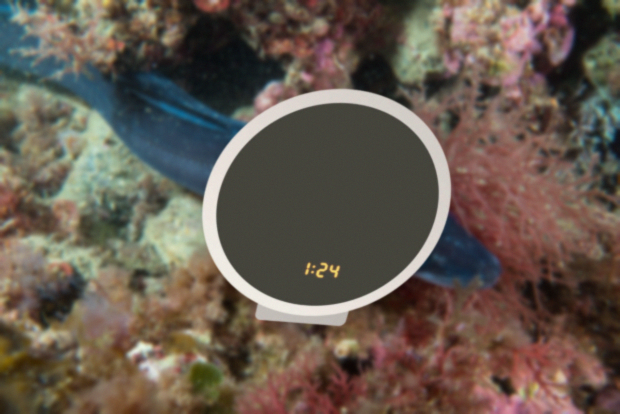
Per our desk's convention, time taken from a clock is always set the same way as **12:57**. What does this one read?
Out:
**1:24**
